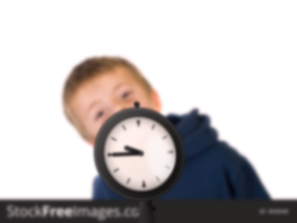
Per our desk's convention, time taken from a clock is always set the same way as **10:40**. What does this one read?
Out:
**9:45**
